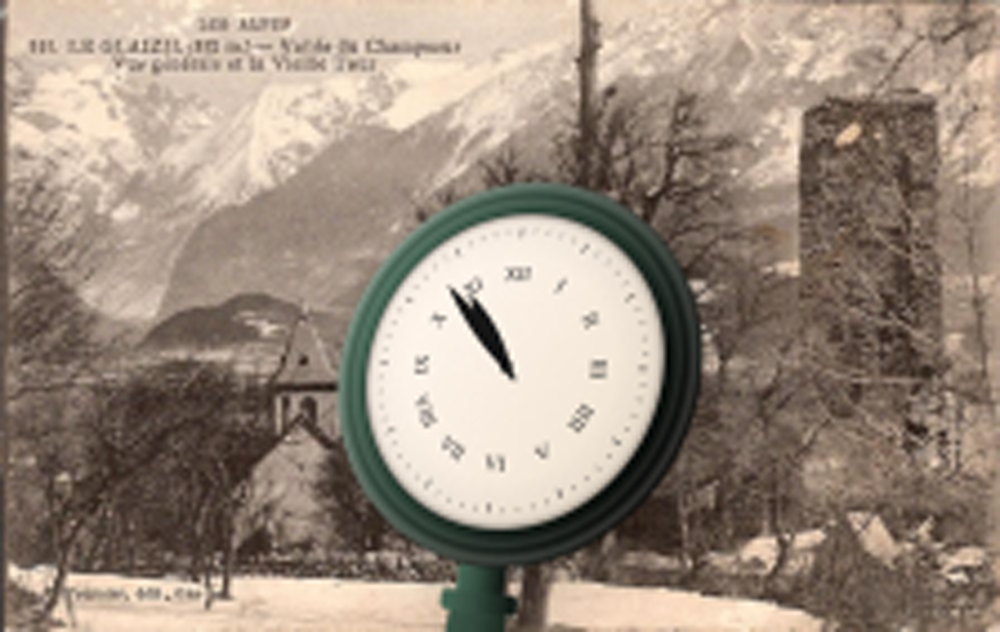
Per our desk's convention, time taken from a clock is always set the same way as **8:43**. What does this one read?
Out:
**10:53**
